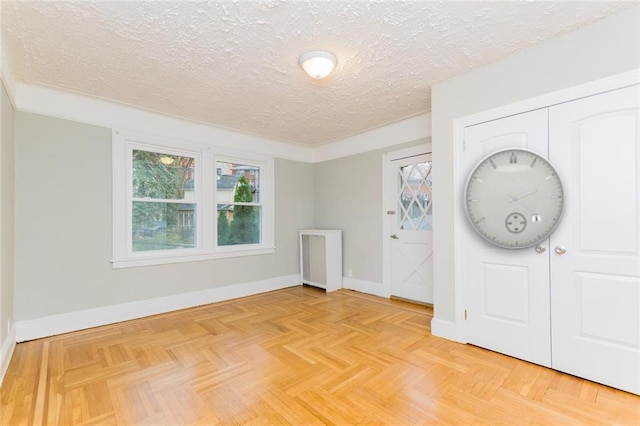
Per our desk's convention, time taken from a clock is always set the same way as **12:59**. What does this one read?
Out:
**2:21**
